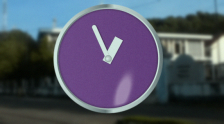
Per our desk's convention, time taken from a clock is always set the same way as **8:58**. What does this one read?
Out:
**12:56**
